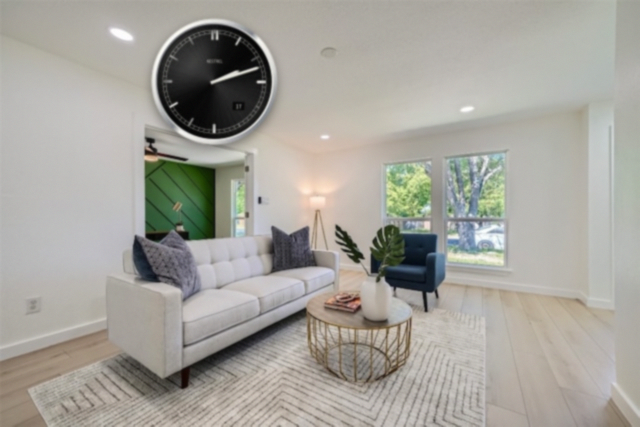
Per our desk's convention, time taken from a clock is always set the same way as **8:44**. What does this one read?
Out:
**2:12**
